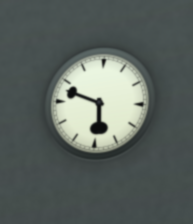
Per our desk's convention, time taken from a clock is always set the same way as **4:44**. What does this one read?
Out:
**5:48**
